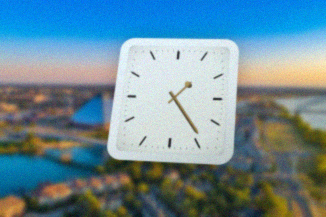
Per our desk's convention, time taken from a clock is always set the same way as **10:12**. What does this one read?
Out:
**1:24**
